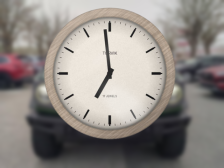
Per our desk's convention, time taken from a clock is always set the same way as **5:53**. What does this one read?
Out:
**6:59**
